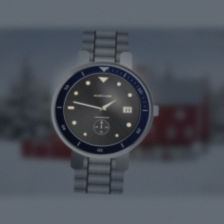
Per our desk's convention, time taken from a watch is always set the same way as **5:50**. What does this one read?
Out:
**1:47**
